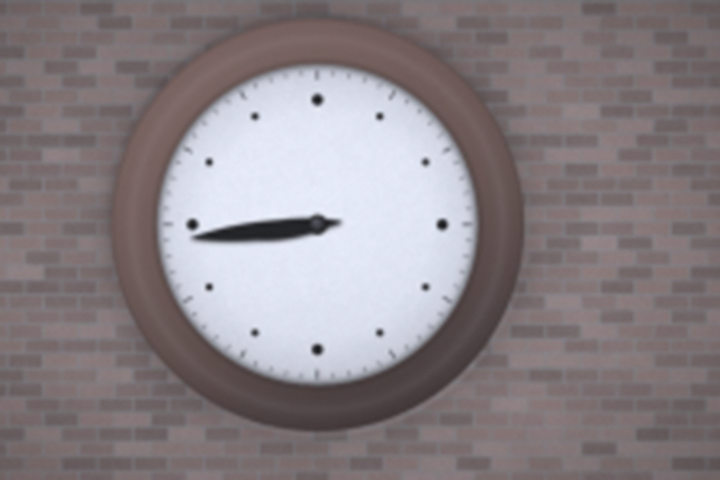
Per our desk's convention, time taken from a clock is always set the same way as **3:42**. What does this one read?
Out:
**8:44**
